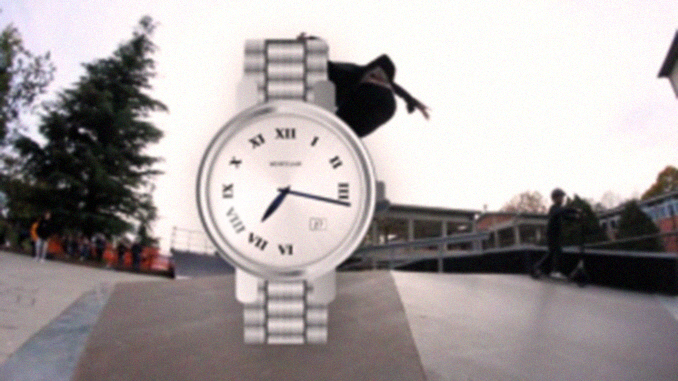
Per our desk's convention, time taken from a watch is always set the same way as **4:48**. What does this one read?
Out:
**7:17**
